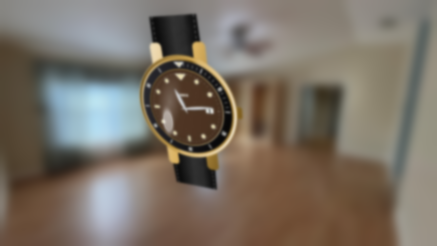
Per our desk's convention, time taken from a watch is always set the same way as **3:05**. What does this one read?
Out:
**11:14**
